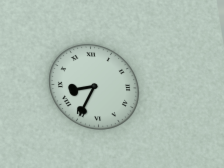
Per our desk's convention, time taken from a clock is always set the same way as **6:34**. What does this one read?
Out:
**8:35**
